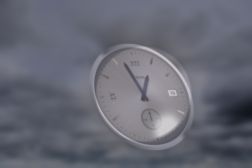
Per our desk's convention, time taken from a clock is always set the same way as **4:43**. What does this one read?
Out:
**12:57**
